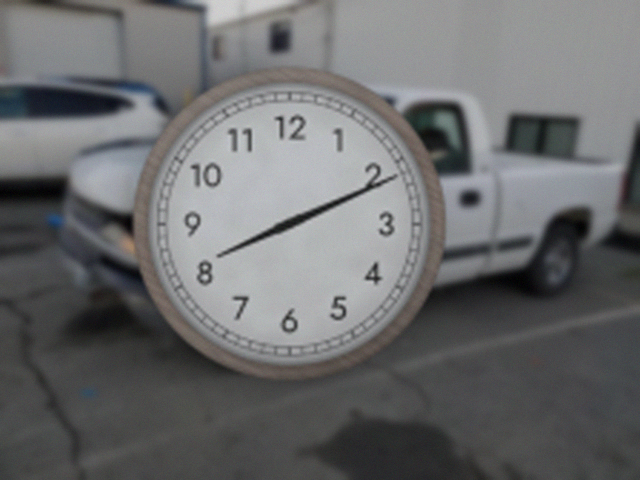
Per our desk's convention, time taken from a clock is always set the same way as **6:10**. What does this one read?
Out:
**8:11**
